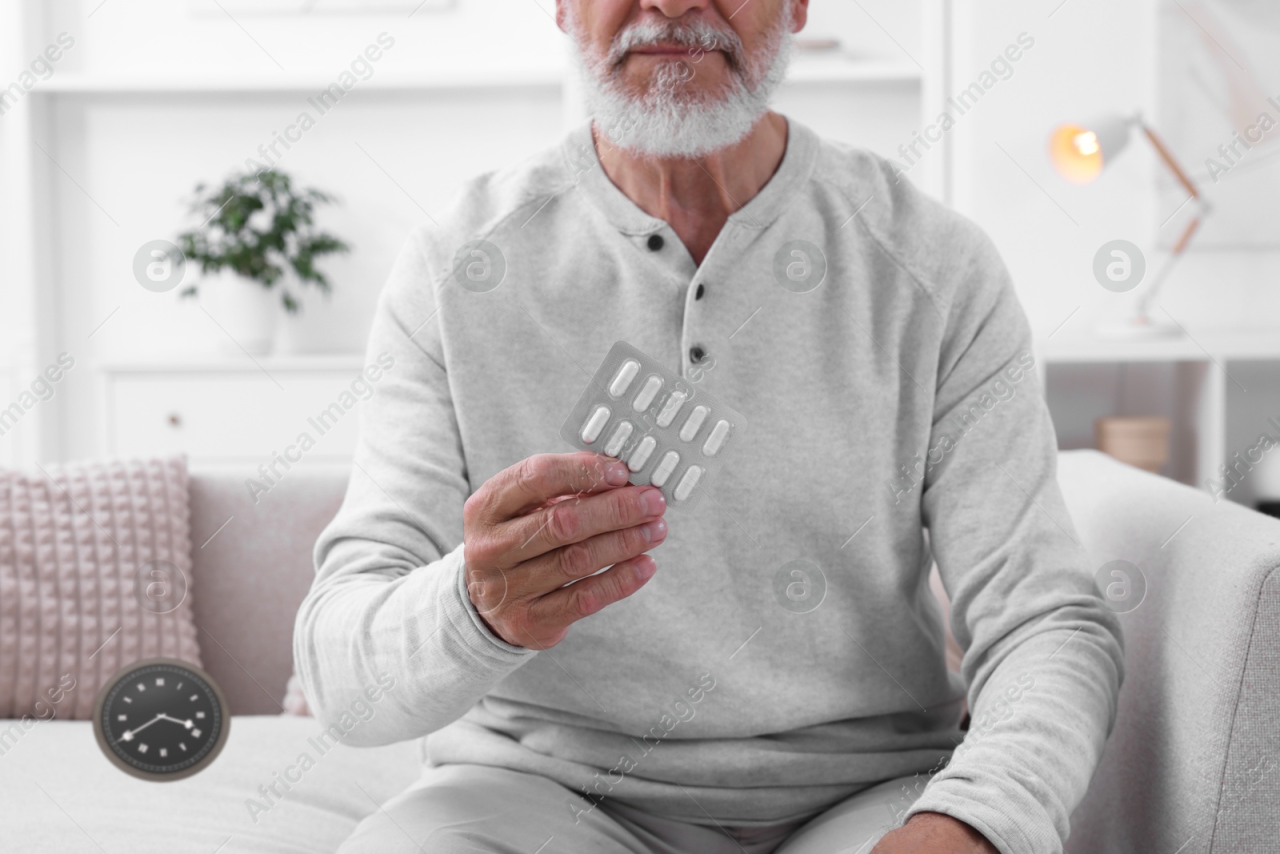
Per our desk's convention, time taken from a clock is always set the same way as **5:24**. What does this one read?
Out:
**3:40**
